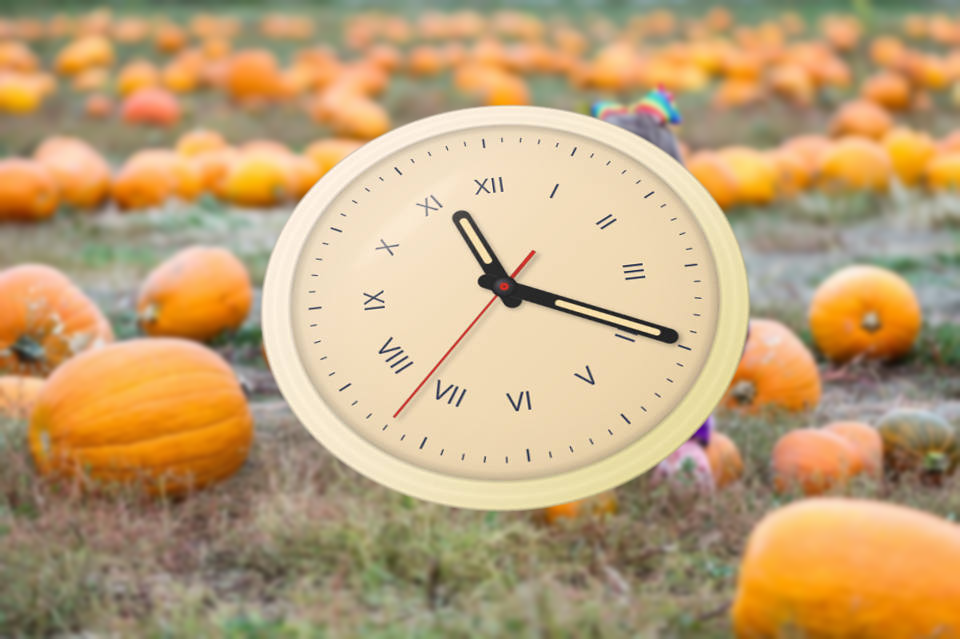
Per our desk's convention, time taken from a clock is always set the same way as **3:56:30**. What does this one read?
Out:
**11:19:37**
